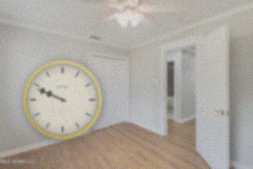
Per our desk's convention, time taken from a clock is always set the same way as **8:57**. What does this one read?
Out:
**9:49**
